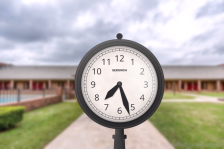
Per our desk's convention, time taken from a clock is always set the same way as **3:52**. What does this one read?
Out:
**7:27**
